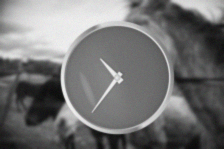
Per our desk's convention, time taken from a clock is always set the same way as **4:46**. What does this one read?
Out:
**10:36**
